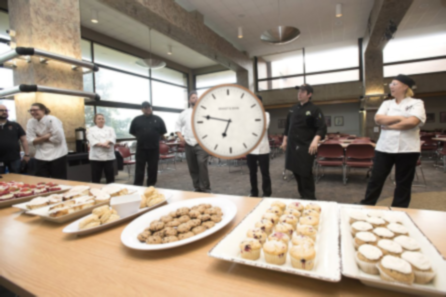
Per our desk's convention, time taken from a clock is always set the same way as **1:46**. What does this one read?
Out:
**6:47**
